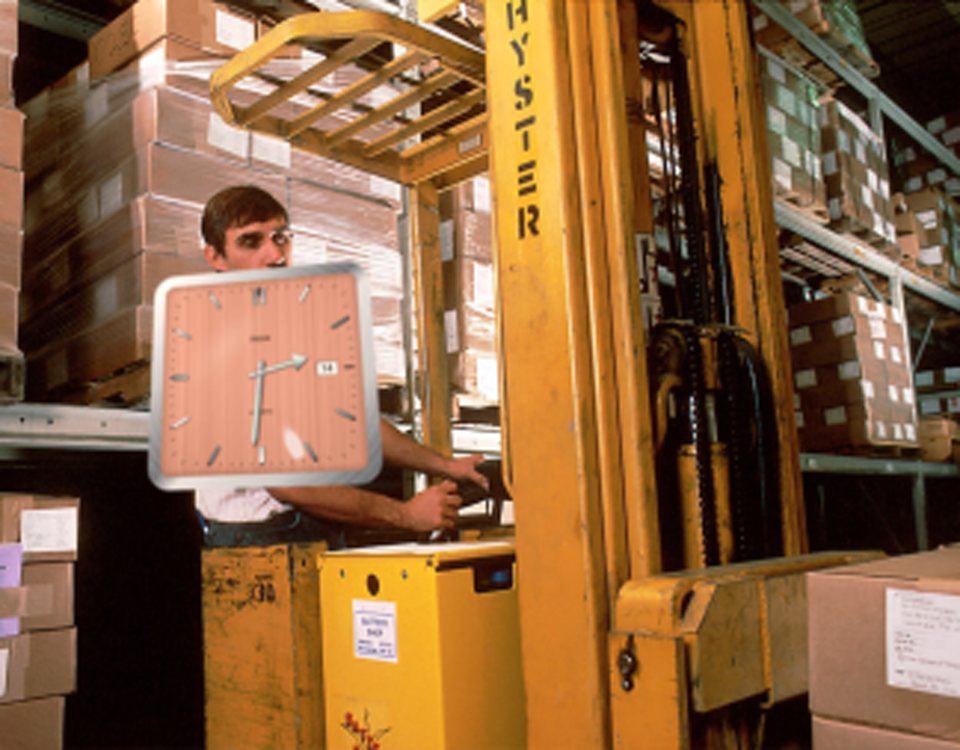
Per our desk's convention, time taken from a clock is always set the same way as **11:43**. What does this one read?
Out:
**2:31**
